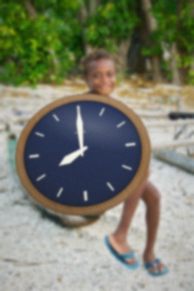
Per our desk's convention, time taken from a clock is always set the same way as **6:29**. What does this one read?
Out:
**8:00**
